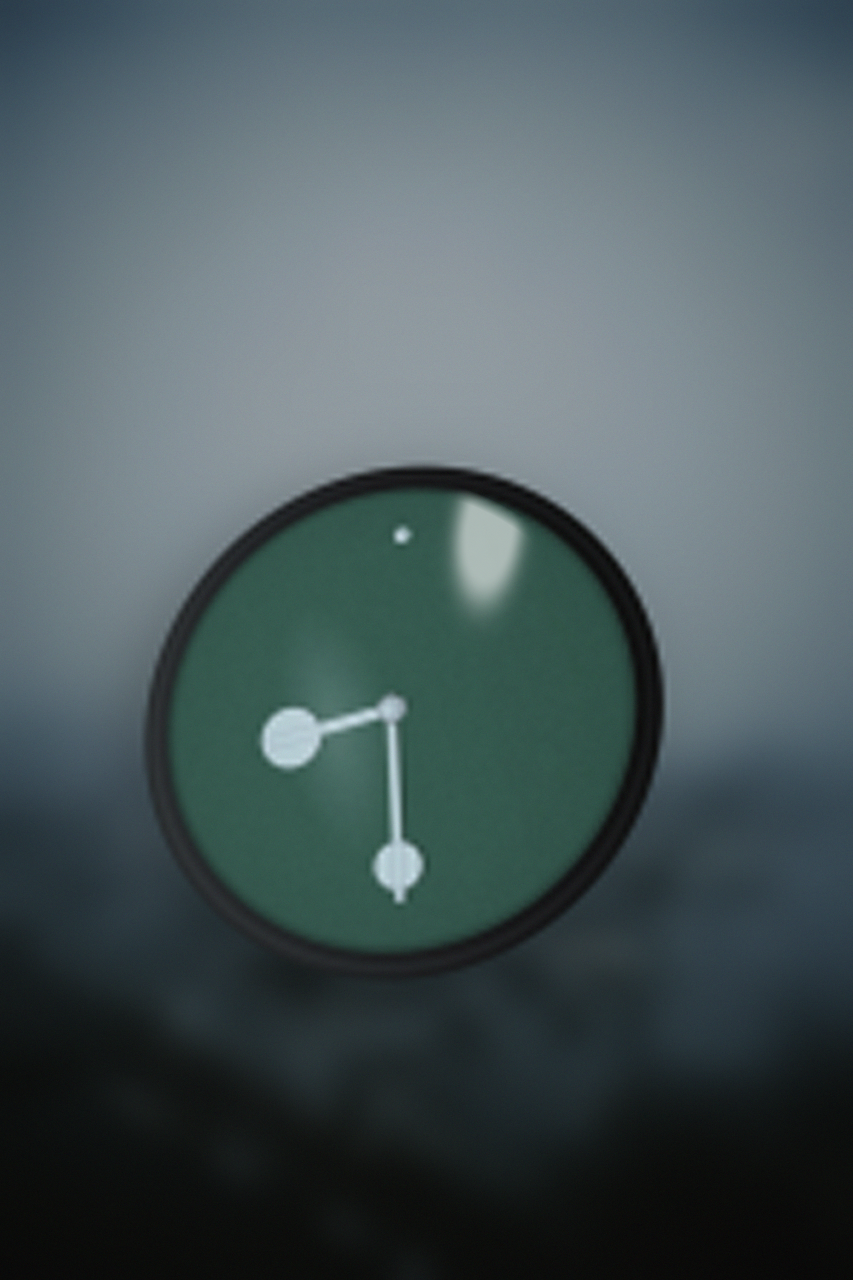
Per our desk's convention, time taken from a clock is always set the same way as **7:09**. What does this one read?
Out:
**8:29**
